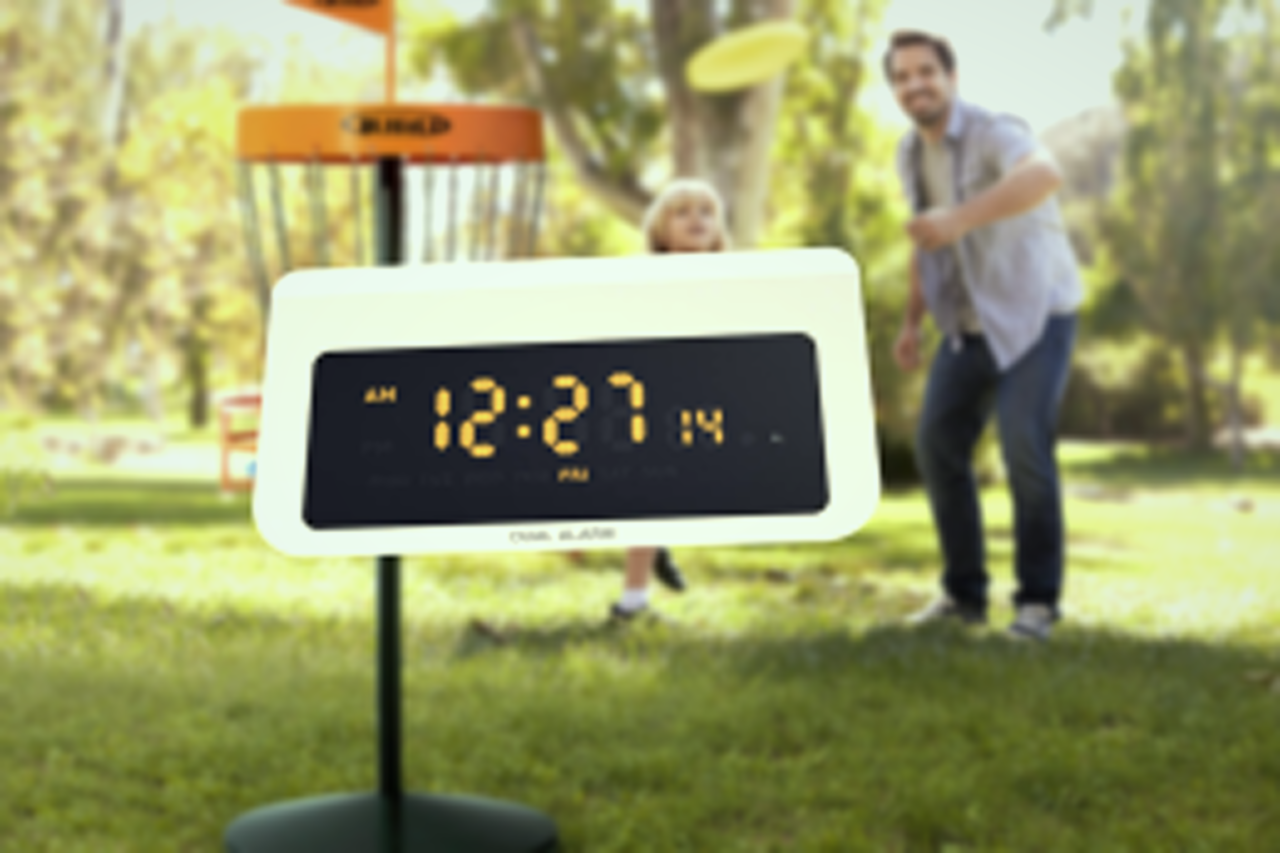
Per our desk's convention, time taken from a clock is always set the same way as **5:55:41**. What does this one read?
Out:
**12:27:14**
